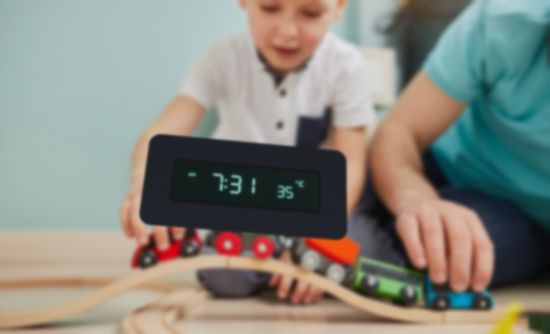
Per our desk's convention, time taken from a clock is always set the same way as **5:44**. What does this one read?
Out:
**7:31**
